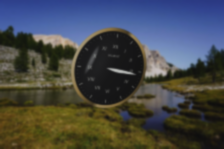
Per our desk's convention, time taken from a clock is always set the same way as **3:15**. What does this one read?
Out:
**3:16**
